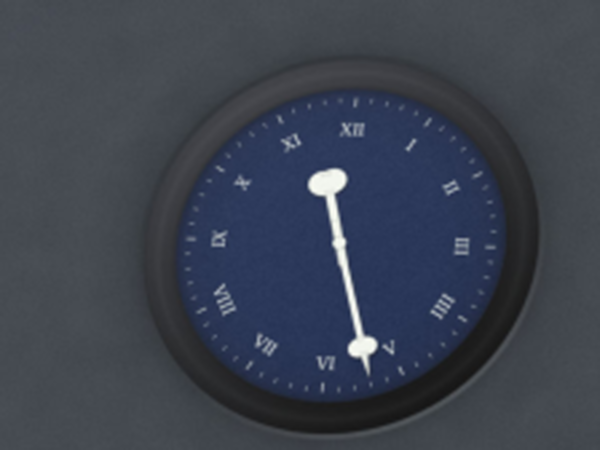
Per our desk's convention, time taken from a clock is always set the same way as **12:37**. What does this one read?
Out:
**11:27**
